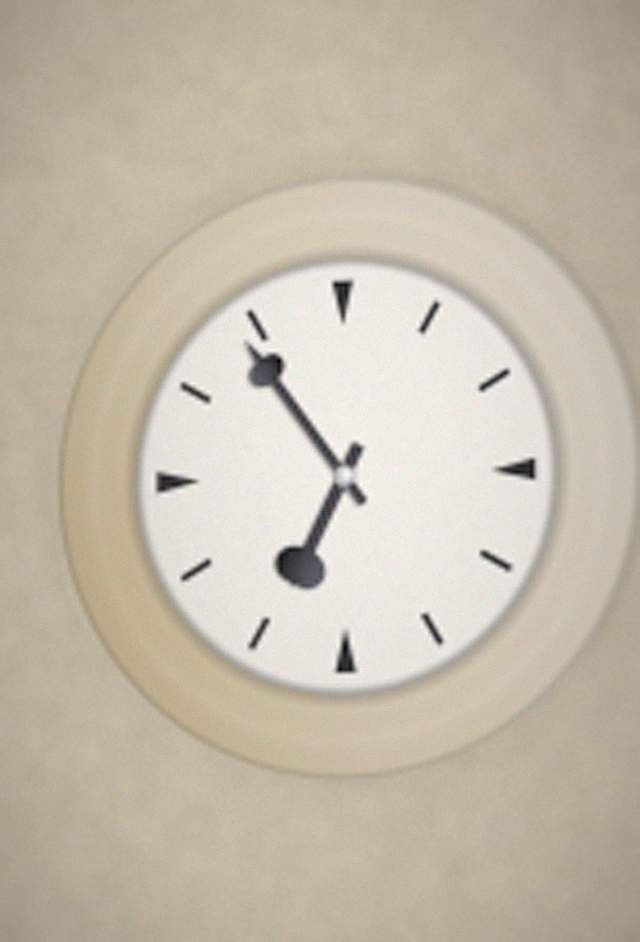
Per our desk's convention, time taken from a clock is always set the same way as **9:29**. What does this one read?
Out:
**6:54**
